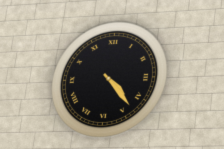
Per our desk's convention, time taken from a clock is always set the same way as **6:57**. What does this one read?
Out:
**4:23**
